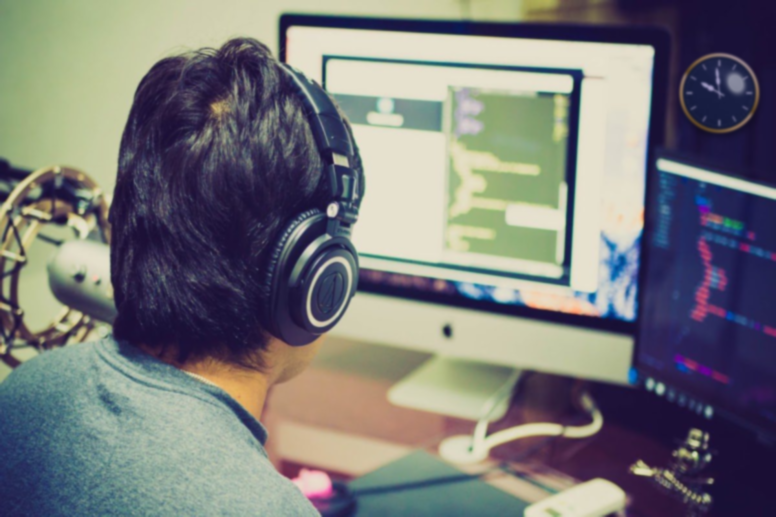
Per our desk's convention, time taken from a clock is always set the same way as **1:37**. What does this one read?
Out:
**9:59**
